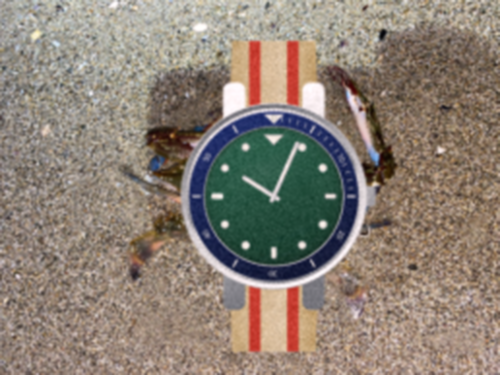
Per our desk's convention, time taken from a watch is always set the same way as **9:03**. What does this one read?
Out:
**10:04**
